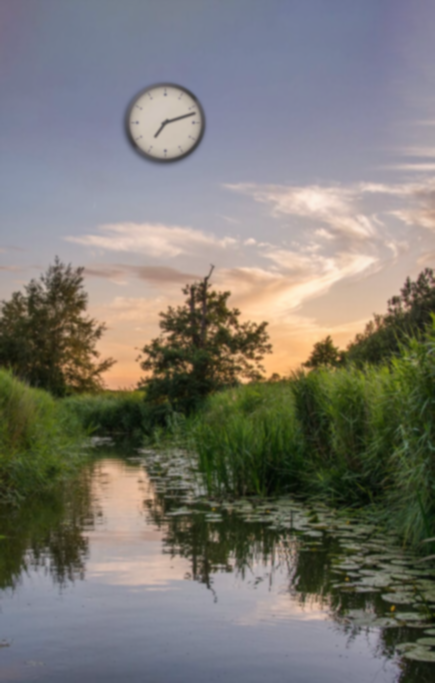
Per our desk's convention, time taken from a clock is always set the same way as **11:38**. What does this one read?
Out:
**7:12**
